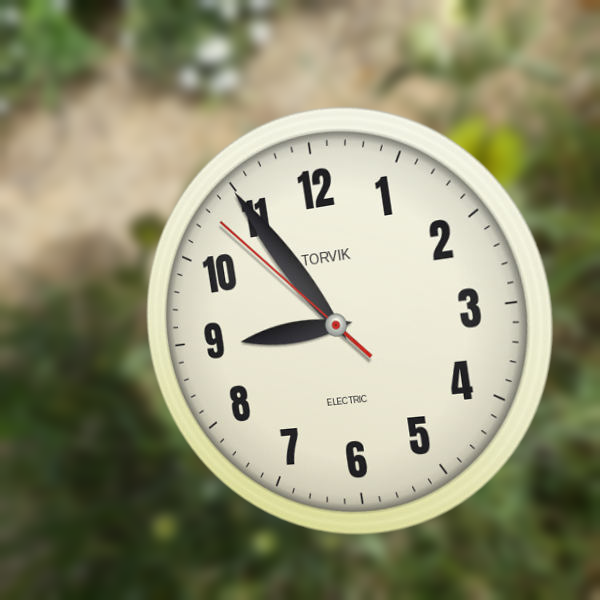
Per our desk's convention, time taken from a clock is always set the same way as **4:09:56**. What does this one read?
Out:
**8:54:53**
